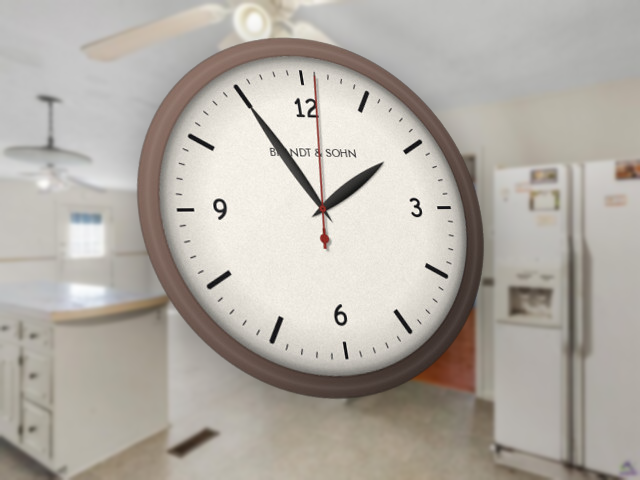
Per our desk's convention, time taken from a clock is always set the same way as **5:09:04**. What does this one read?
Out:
**1:55:01**
